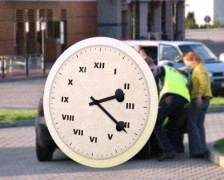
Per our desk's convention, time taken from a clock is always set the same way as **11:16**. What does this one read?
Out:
**2:21**
